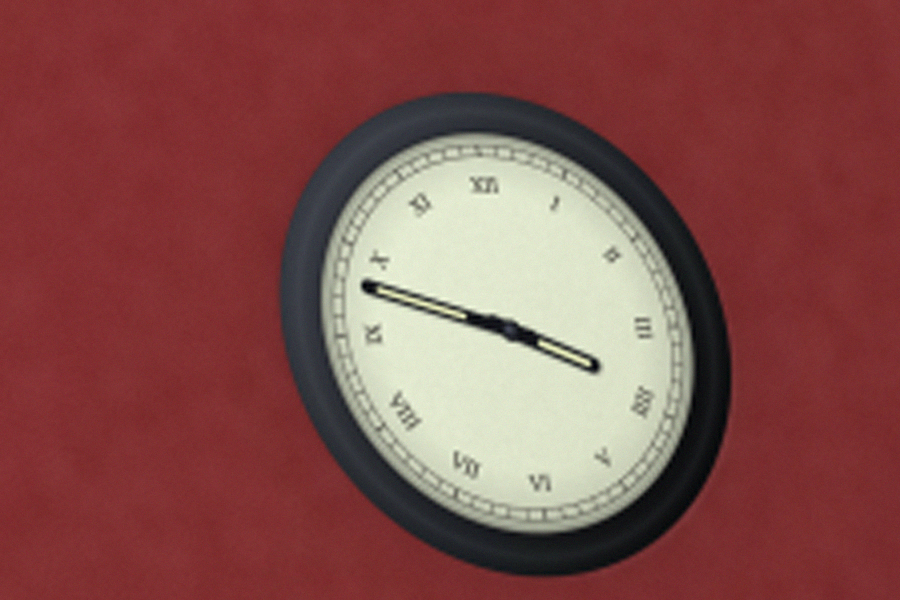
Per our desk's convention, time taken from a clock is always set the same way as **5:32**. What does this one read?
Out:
**3:48**
